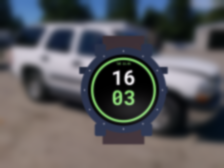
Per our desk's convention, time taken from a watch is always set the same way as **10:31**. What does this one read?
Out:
**16:03**
